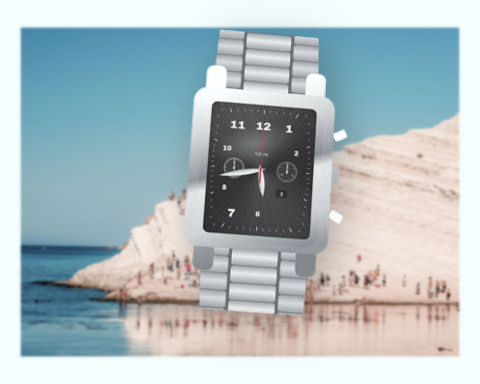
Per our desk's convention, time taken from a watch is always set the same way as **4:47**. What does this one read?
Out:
**5:43**
